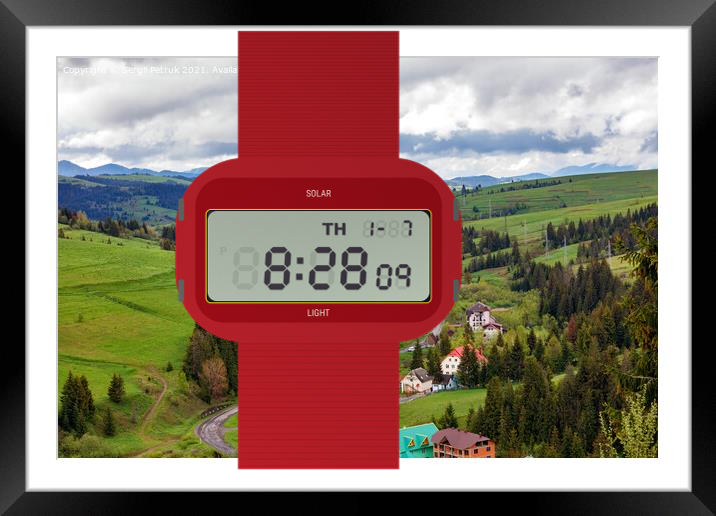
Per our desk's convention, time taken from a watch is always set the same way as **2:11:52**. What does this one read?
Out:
**8:28:09**
